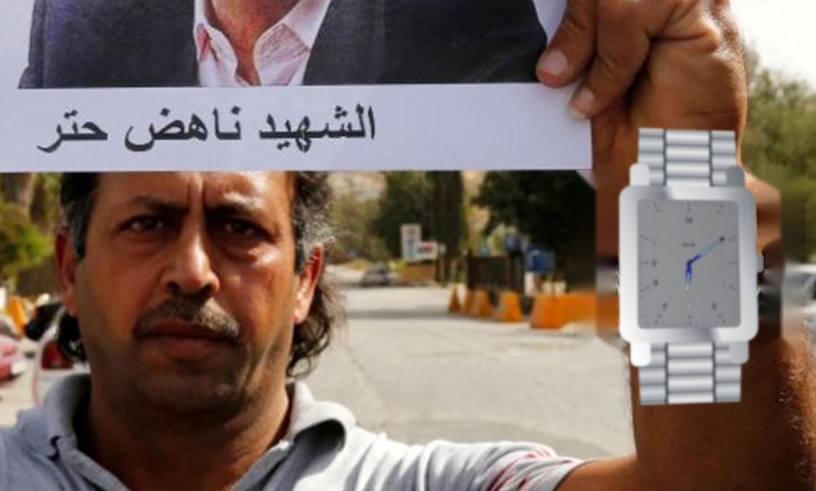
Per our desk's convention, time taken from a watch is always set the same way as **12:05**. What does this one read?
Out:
**6:09**
